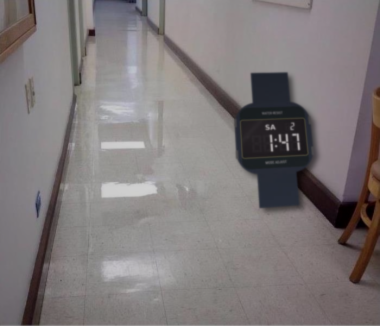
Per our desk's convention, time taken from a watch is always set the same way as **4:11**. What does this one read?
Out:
**1:47**
